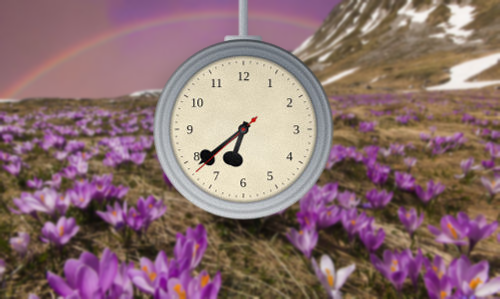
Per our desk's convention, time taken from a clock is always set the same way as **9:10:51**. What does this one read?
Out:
**6:38:38**
